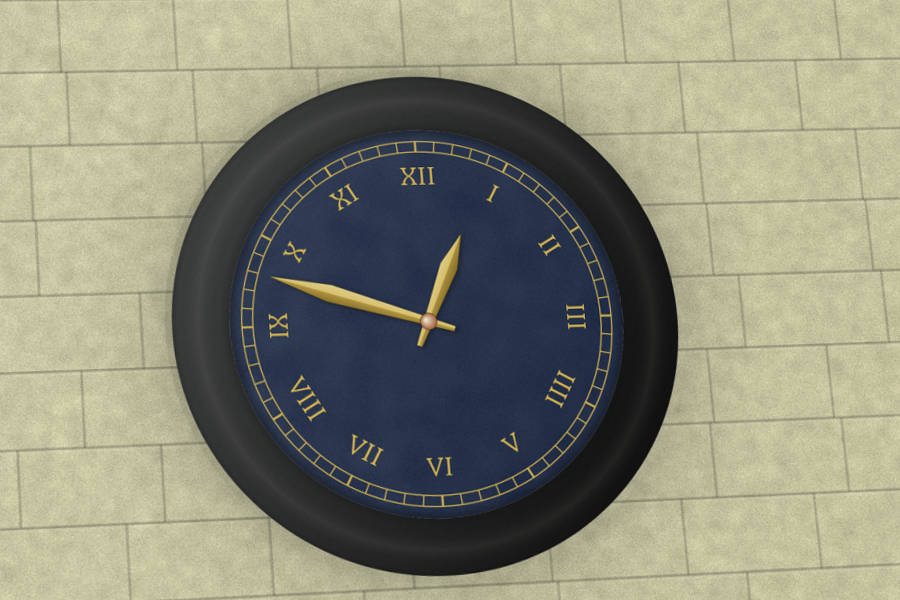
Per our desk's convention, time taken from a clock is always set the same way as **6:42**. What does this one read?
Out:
**12:48**
